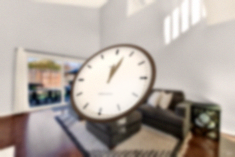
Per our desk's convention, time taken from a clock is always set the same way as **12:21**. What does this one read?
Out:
**12:03**
